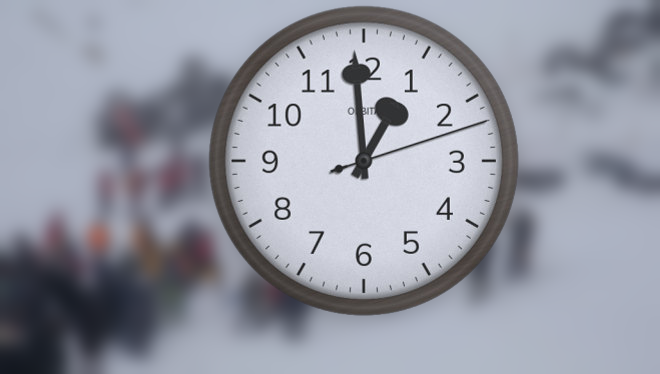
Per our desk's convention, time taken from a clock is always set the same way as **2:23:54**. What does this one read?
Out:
**12:59:12**
